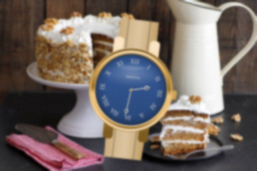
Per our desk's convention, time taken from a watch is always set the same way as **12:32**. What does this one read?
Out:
**2:31**
